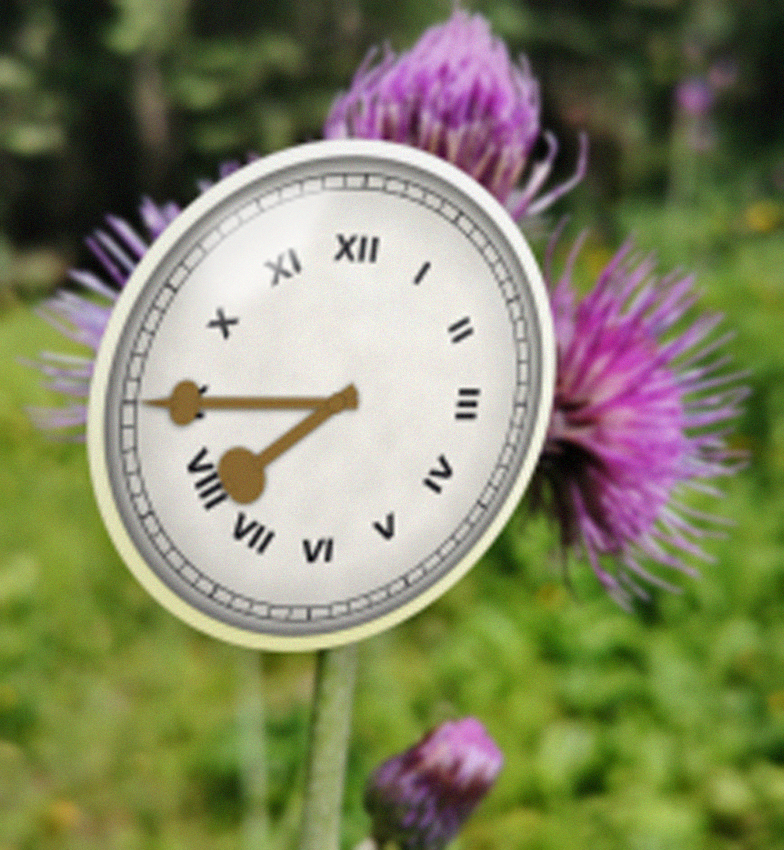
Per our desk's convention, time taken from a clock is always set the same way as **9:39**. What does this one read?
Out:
**7:45**
